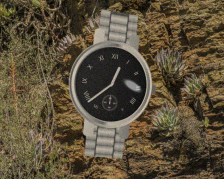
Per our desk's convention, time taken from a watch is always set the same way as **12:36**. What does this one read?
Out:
**12:38**
